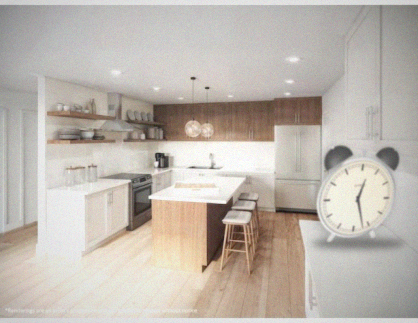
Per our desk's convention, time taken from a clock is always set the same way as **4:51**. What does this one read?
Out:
**12:27**
